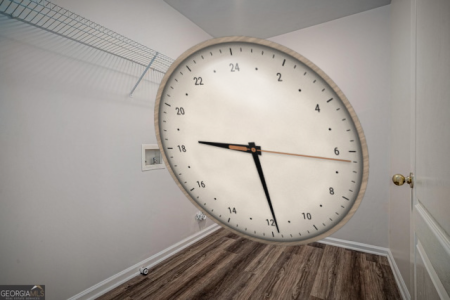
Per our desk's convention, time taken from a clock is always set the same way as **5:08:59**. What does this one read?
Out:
**18:29:16**
